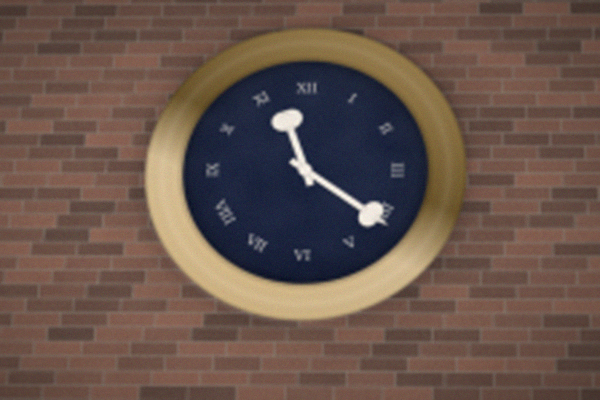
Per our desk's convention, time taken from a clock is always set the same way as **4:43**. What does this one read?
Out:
**11:21**
